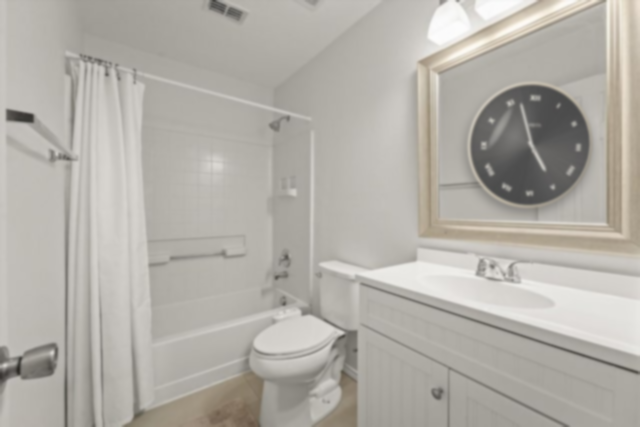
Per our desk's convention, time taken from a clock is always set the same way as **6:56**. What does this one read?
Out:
**4:57**
